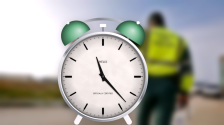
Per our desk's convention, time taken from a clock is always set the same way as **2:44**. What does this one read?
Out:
**11:23**
